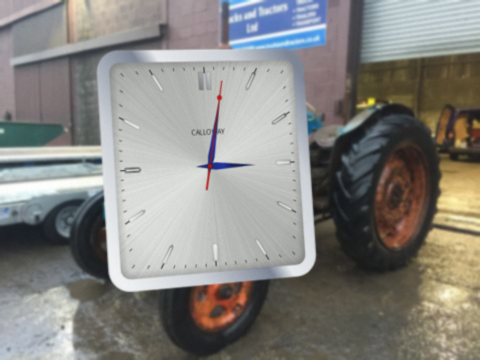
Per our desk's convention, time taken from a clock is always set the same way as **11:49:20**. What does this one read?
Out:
**3:02:02**
